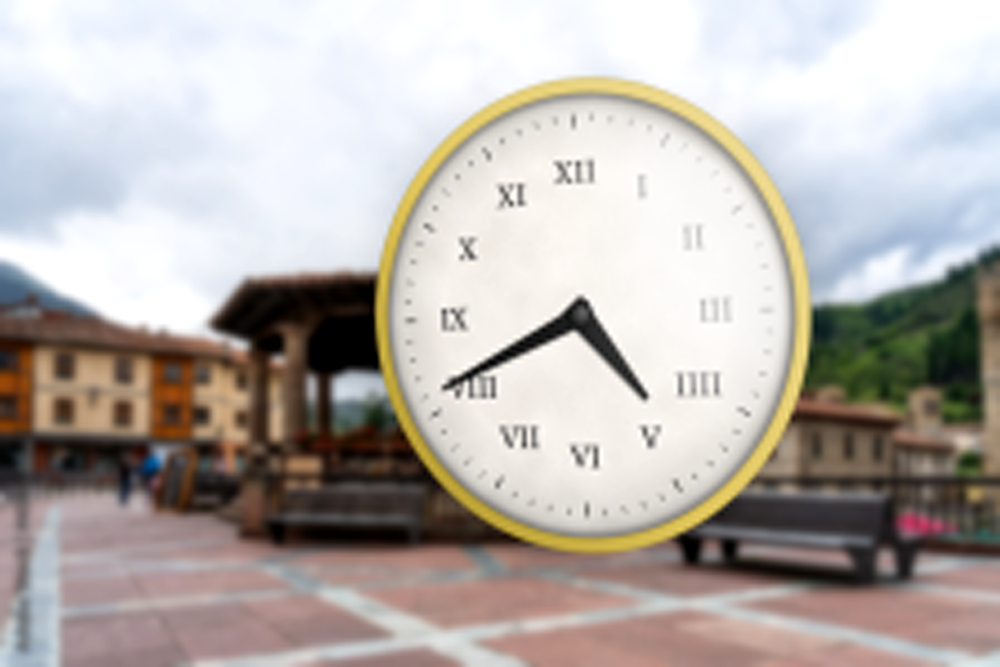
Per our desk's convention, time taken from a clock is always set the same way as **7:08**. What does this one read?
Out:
**4:41**
